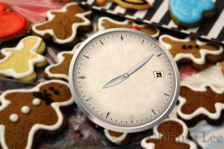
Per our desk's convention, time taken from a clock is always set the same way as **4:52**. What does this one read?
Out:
**8:09**
